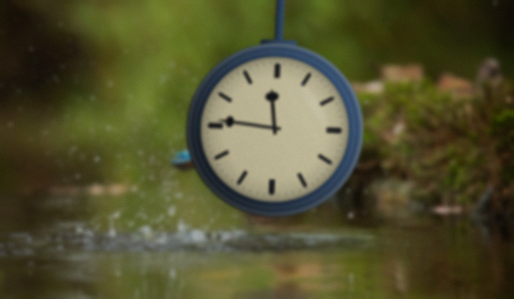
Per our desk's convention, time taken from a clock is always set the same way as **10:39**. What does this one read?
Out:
**11:46**
